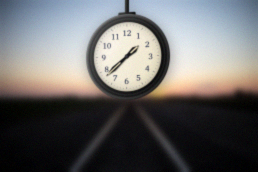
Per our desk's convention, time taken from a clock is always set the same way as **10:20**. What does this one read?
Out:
**1:38**
